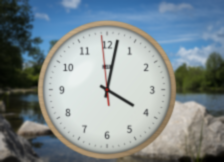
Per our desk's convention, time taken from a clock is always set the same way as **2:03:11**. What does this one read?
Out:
**4:01:59**
